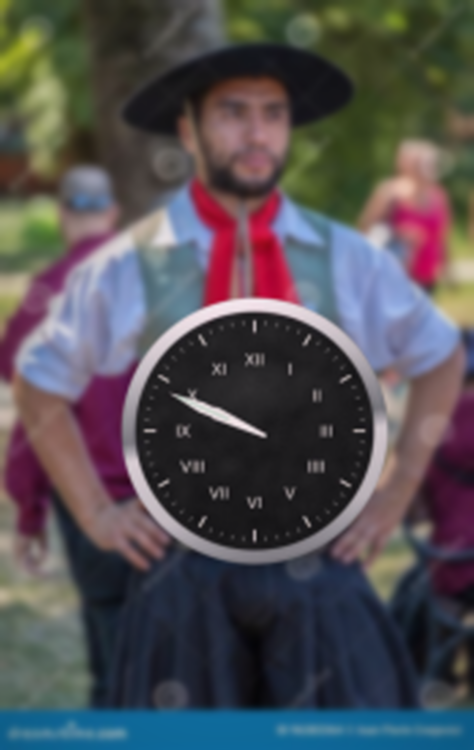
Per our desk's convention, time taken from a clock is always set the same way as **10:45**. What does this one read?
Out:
**9:49**
